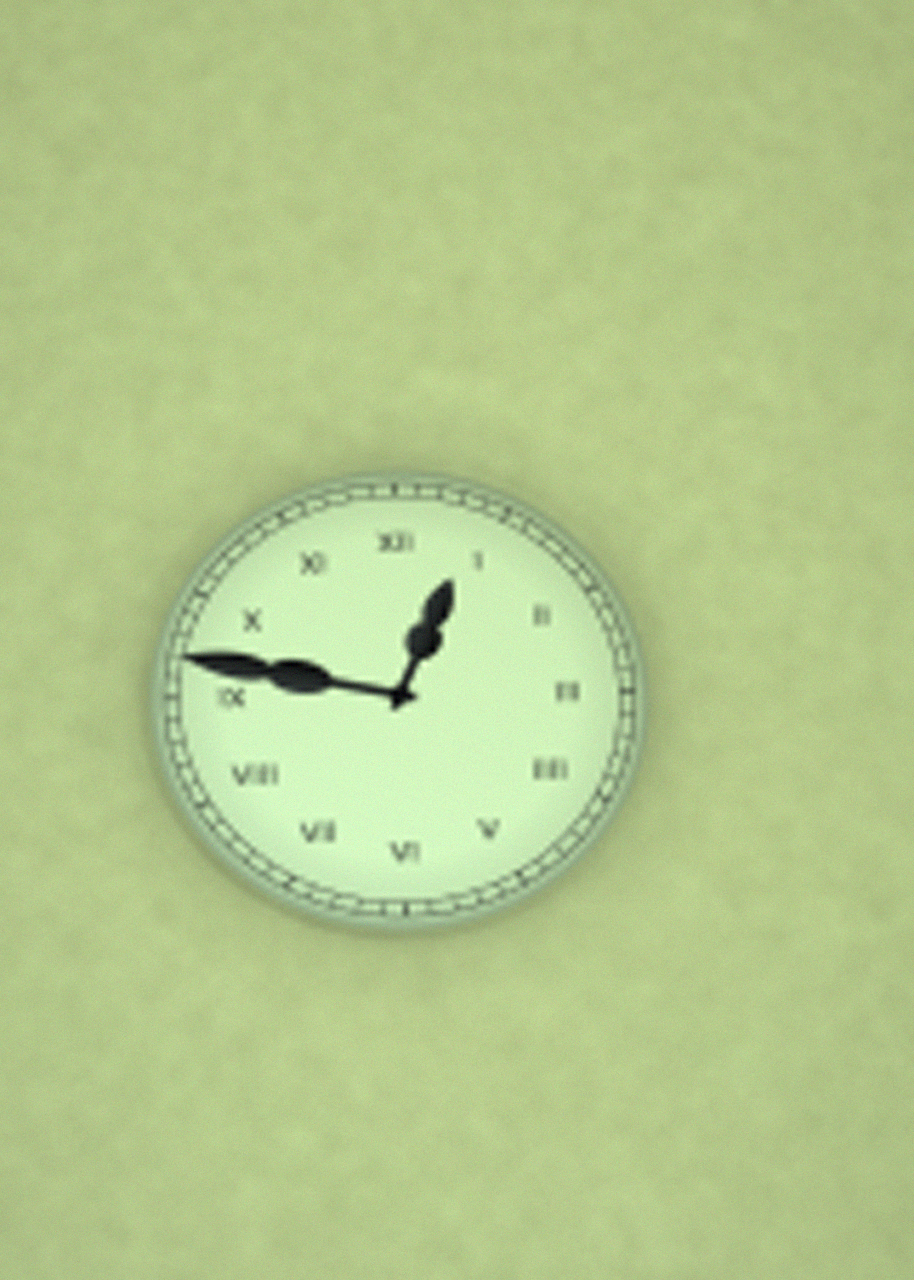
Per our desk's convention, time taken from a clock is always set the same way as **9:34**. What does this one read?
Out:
**12:47**
